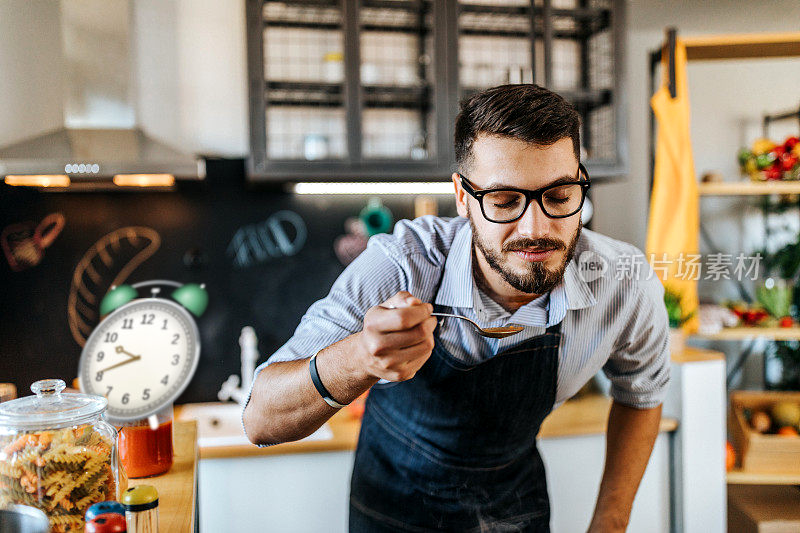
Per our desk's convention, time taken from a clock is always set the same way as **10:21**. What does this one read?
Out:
**9:41**
